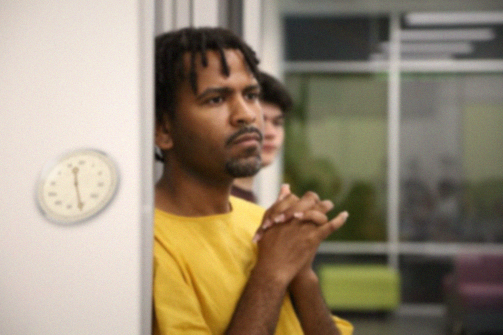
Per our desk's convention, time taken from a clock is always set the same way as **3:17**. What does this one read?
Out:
**11:26**
